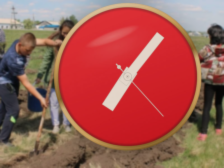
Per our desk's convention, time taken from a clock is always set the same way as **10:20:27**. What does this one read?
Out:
**7:06:23**
